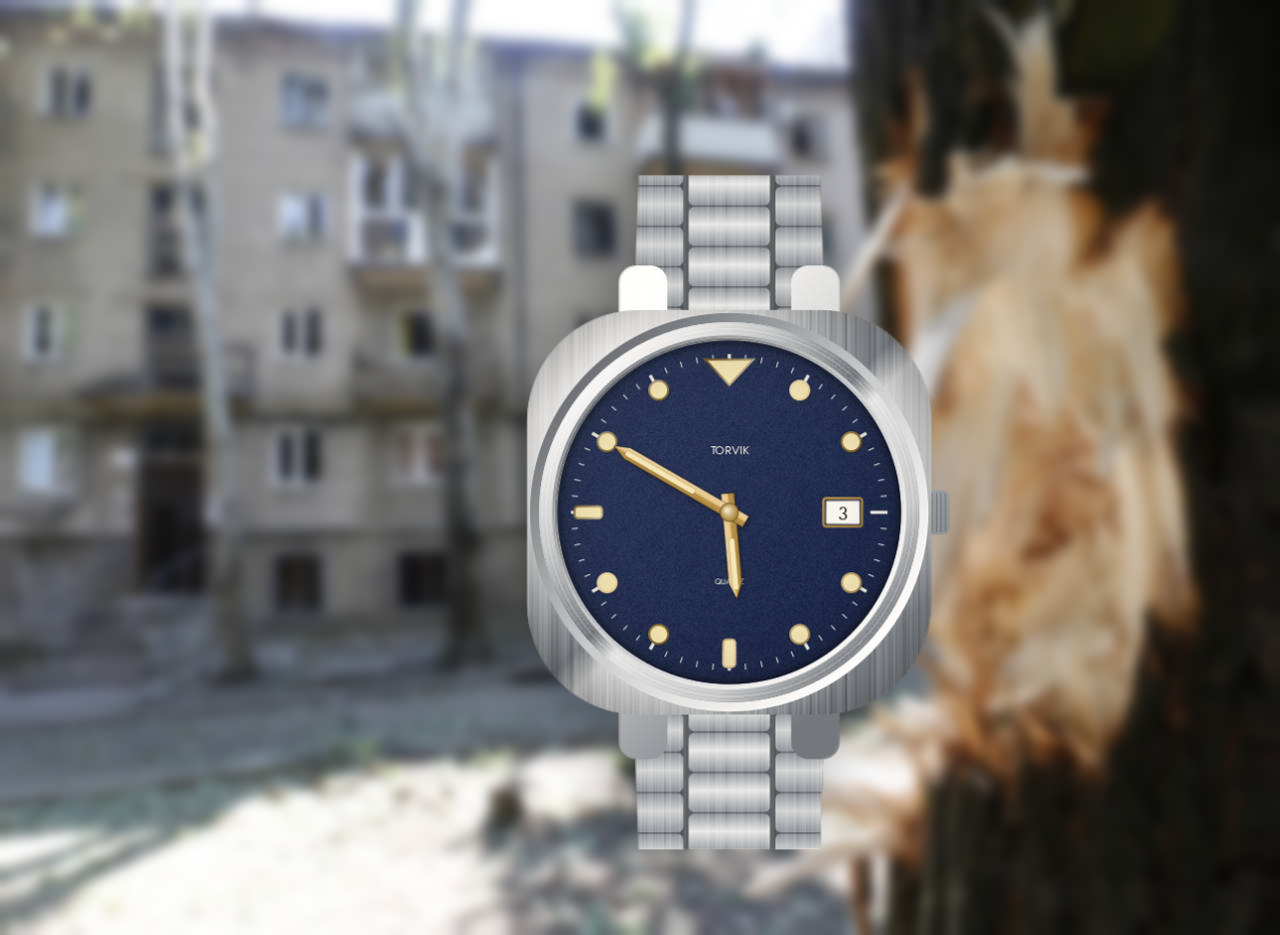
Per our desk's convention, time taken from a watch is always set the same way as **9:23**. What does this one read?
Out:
**5:50**
